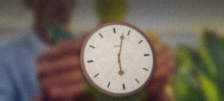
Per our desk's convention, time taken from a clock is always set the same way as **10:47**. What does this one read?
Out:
**6:03**
